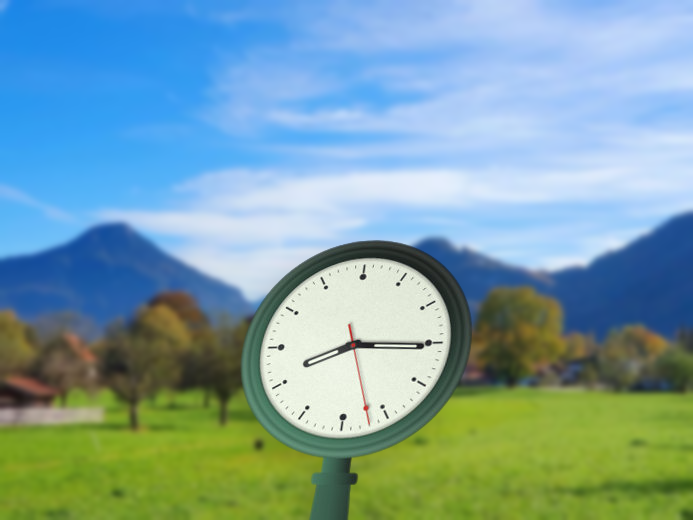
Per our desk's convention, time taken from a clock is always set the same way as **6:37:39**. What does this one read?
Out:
**8:15:27**
